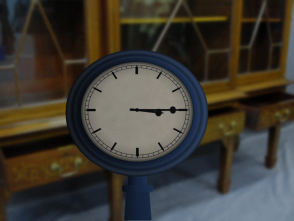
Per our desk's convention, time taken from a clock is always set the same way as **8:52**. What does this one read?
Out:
**3:15**
